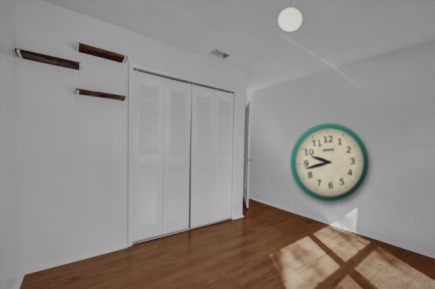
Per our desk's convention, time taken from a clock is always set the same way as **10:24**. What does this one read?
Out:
**9:43**
